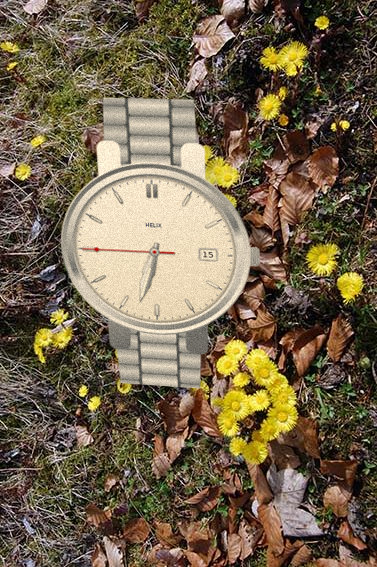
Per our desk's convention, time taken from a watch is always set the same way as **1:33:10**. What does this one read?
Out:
**6:32:45**
